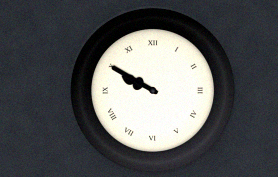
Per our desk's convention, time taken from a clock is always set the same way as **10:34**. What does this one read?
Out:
**9:50**
